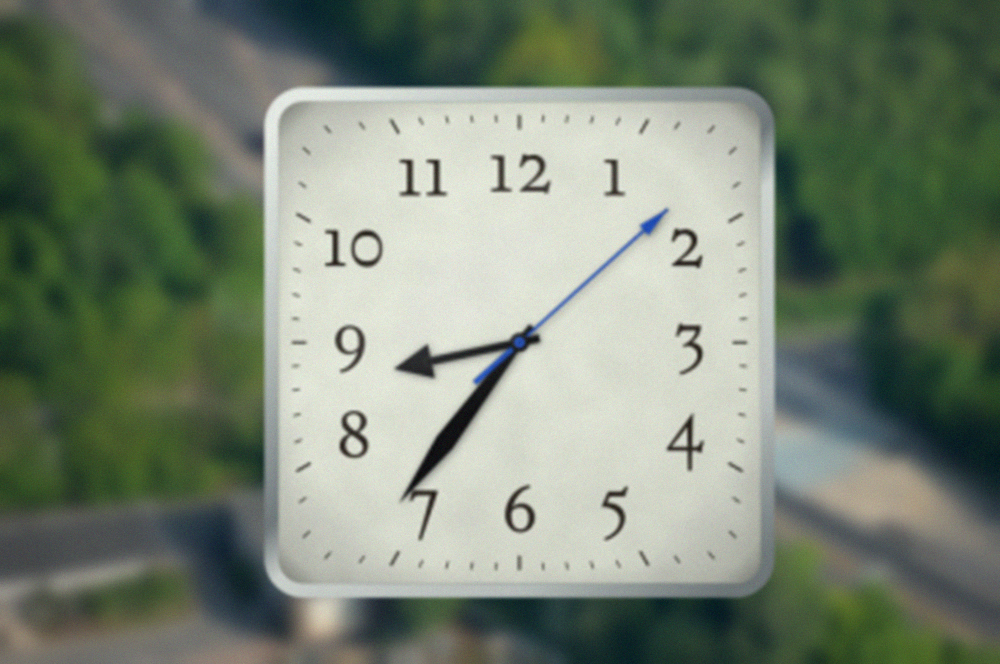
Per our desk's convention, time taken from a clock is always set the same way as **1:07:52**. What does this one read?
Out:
**8:36:08**
